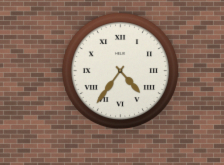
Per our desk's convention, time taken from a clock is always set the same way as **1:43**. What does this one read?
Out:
**4:36**
